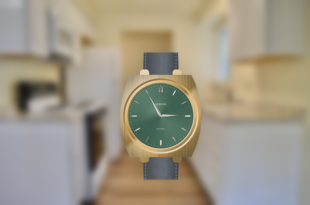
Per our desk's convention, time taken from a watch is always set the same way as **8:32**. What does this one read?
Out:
**2:55**
